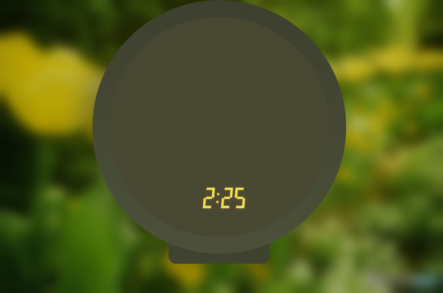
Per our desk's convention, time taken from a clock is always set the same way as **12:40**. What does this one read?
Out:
**2:25**
